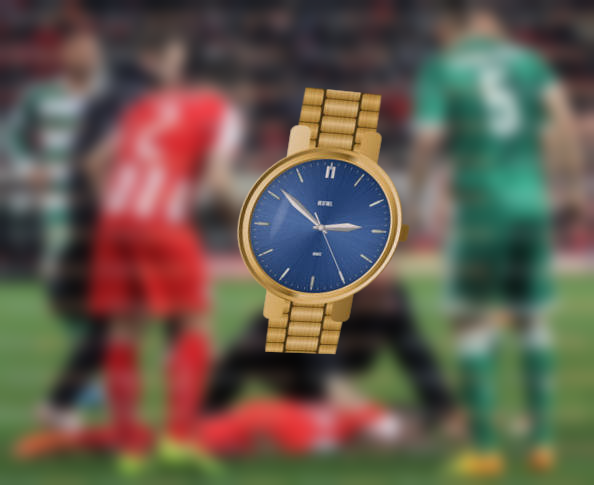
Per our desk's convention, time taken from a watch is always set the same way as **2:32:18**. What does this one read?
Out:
**2:51:25**
